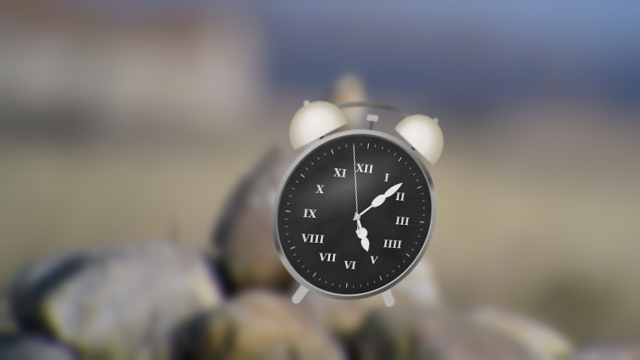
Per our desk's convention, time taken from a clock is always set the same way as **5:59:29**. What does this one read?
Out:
**5:07:58**
